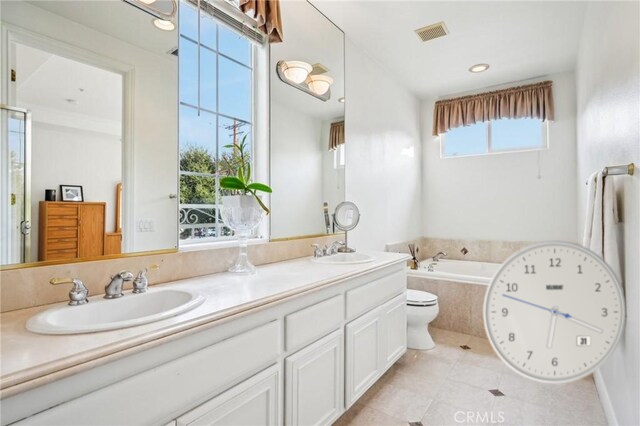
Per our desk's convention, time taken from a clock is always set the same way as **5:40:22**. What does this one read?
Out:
**6:18:48**
